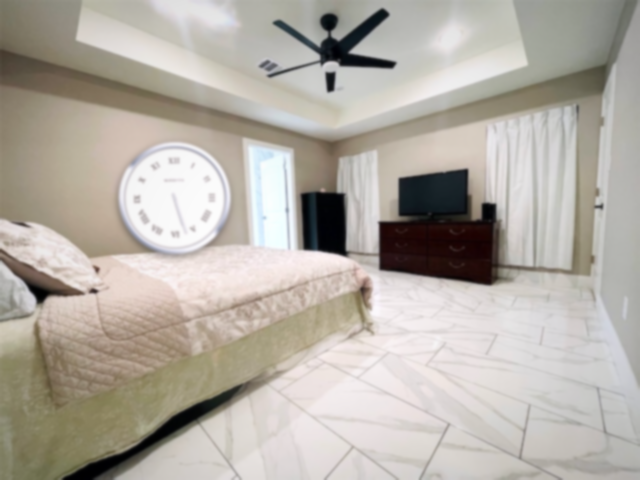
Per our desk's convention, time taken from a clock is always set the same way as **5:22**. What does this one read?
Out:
**5:27**
